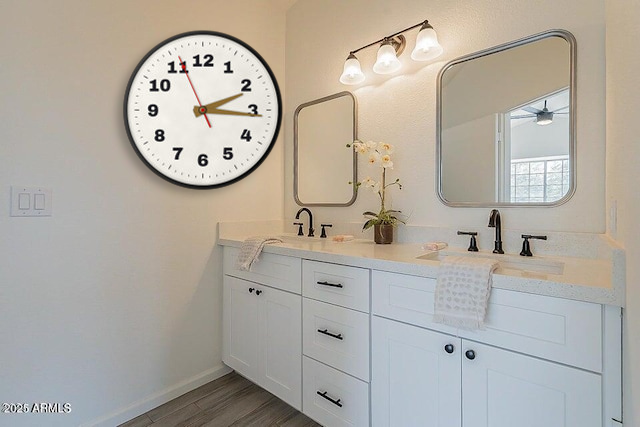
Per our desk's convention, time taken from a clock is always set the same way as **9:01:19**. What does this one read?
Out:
**2:15:56**
